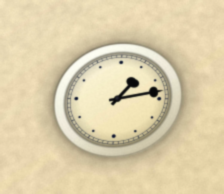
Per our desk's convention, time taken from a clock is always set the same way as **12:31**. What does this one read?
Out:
**1:13**
